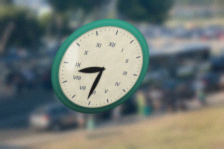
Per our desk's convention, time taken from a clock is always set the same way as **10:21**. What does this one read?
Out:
**8:31**
